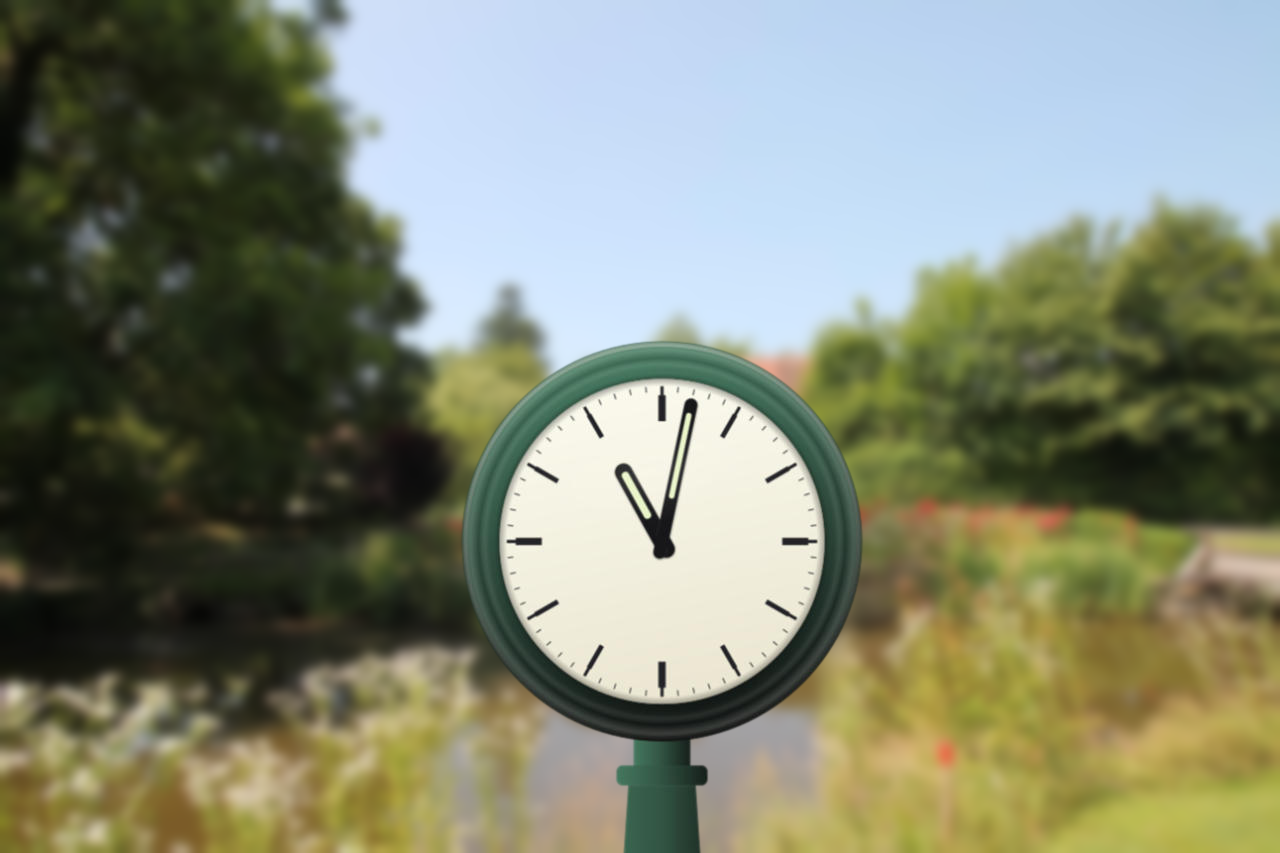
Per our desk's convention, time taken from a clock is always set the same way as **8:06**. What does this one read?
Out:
**11:02**
